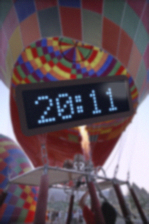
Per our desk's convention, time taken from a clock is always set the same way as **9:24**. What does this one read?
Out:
**20:11**
